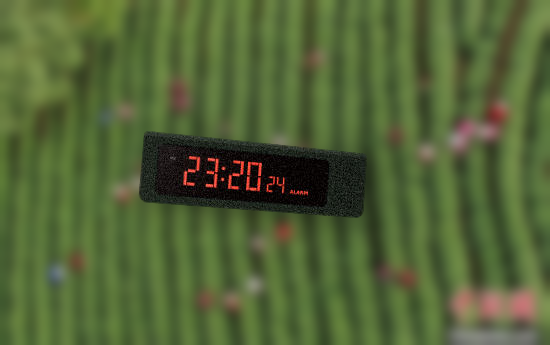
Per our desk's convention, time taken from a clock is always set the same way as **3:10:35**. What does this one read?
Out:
**23:20:24**
